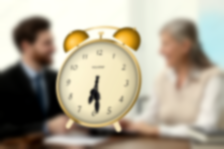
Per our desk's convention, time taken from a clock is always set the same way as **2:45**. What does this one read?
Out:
**6:29**
